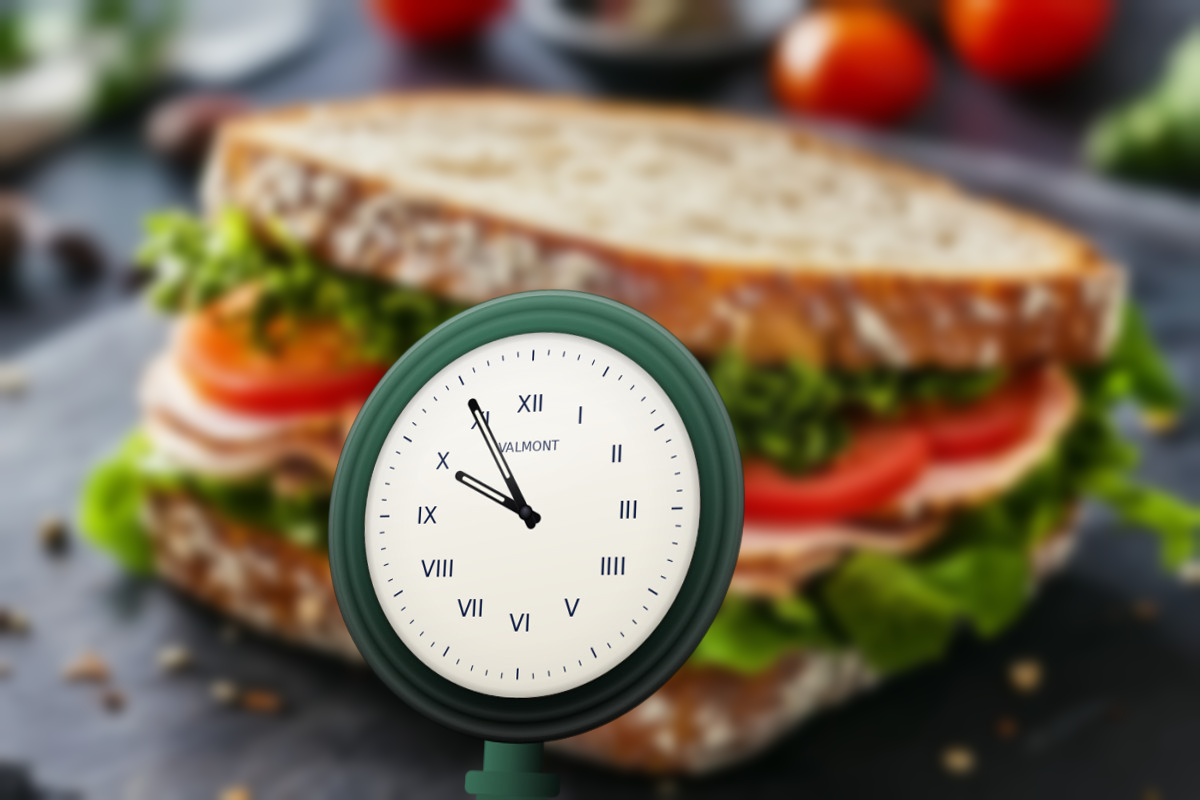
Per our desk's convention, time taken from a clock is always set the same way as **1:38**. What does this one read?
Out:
**9:55**
